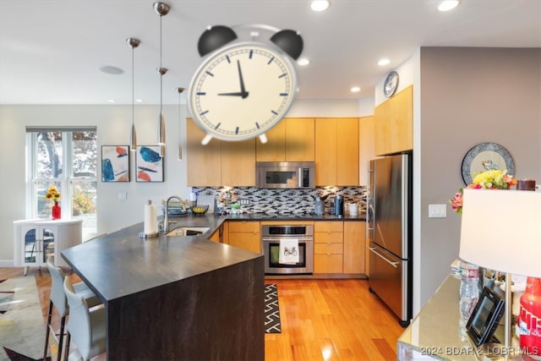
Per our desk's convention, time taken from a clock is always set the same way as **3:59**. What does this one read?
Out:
**8:57**
